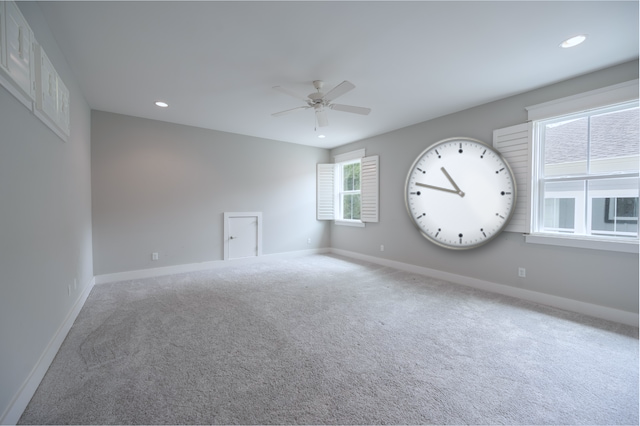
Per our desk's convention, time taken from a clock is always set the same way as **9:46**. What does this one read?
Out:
**10:47**
